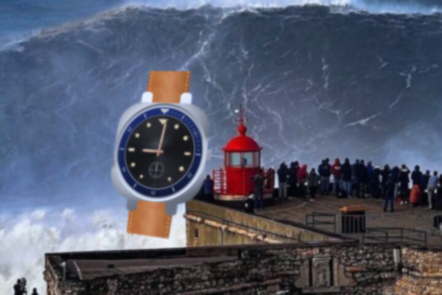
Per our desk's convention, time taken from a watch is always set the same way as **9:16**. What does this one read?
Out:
**9:01**
